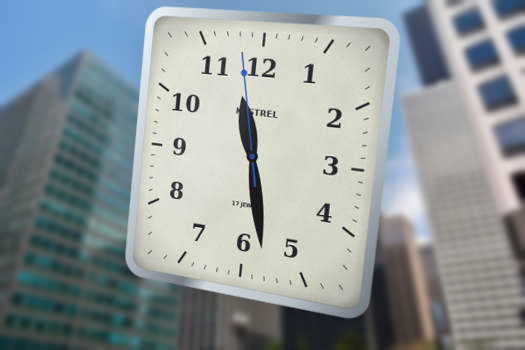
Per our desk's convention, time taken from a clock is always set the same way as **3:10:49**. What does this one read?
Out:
**11:27:58**
